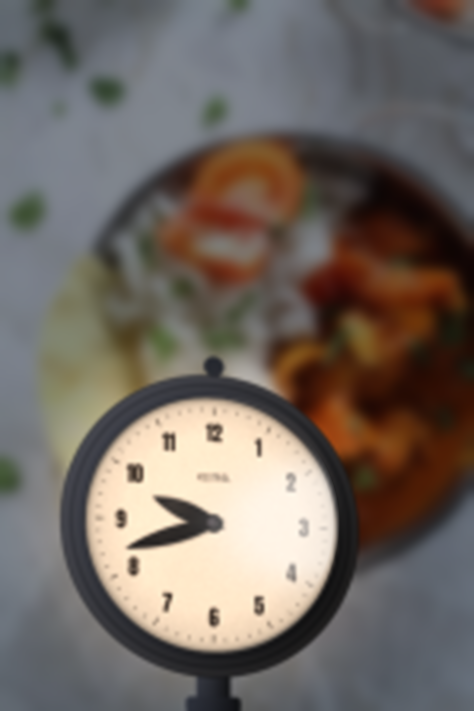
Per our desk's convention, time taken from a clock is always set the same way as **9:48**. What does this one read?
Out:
**9:42**
